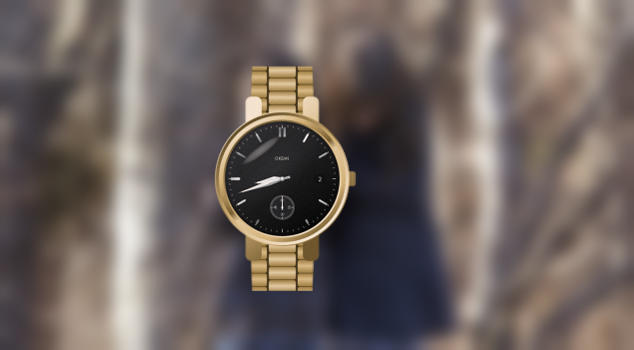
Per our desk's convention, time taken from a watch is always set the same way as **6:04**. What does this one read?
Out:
**8:42**
